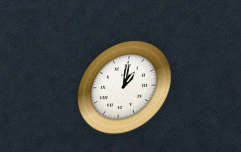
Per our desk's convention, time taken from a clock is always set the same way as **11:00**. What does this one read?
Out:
**1:00**
